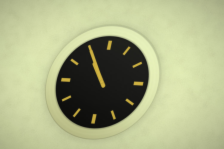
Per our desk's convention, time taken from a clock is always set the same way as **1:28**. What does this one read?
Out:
**10:55**
